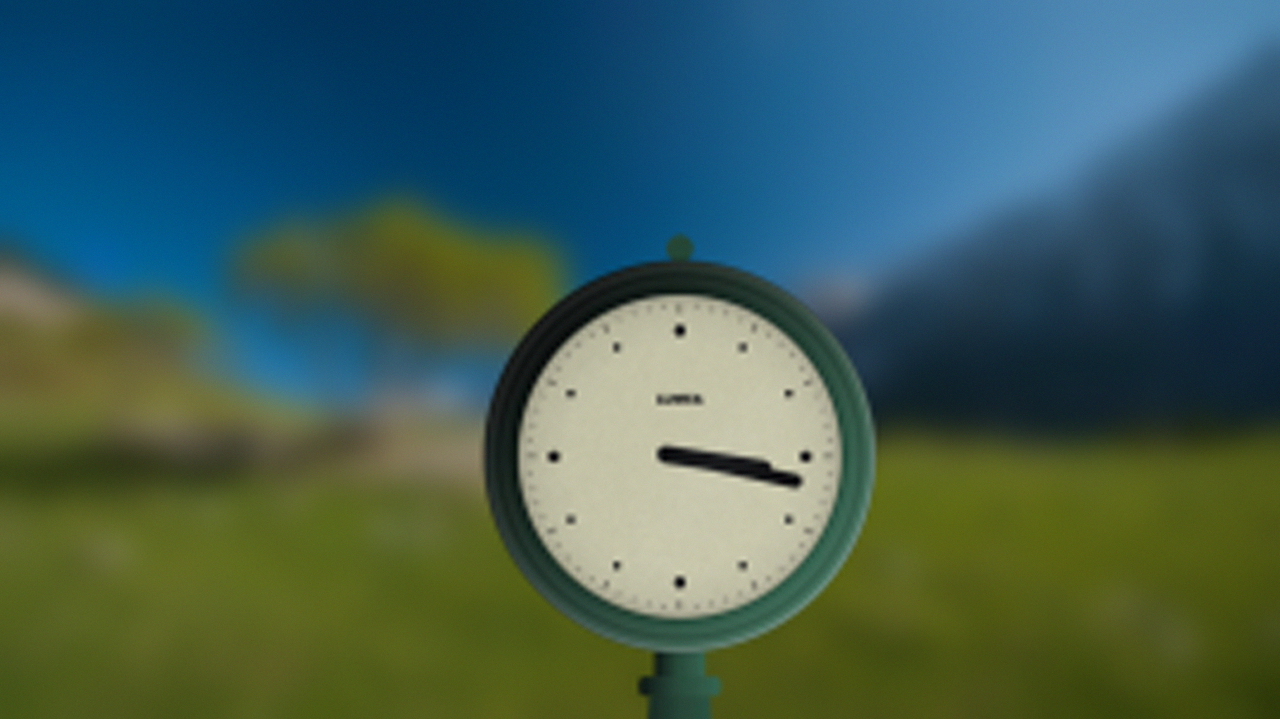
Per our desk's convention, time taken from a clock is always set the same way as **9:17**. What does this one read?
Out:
**3:17**
